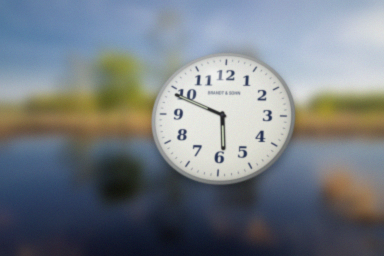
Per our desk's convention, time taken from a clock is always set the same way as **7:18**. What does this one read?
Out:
**5:49**
